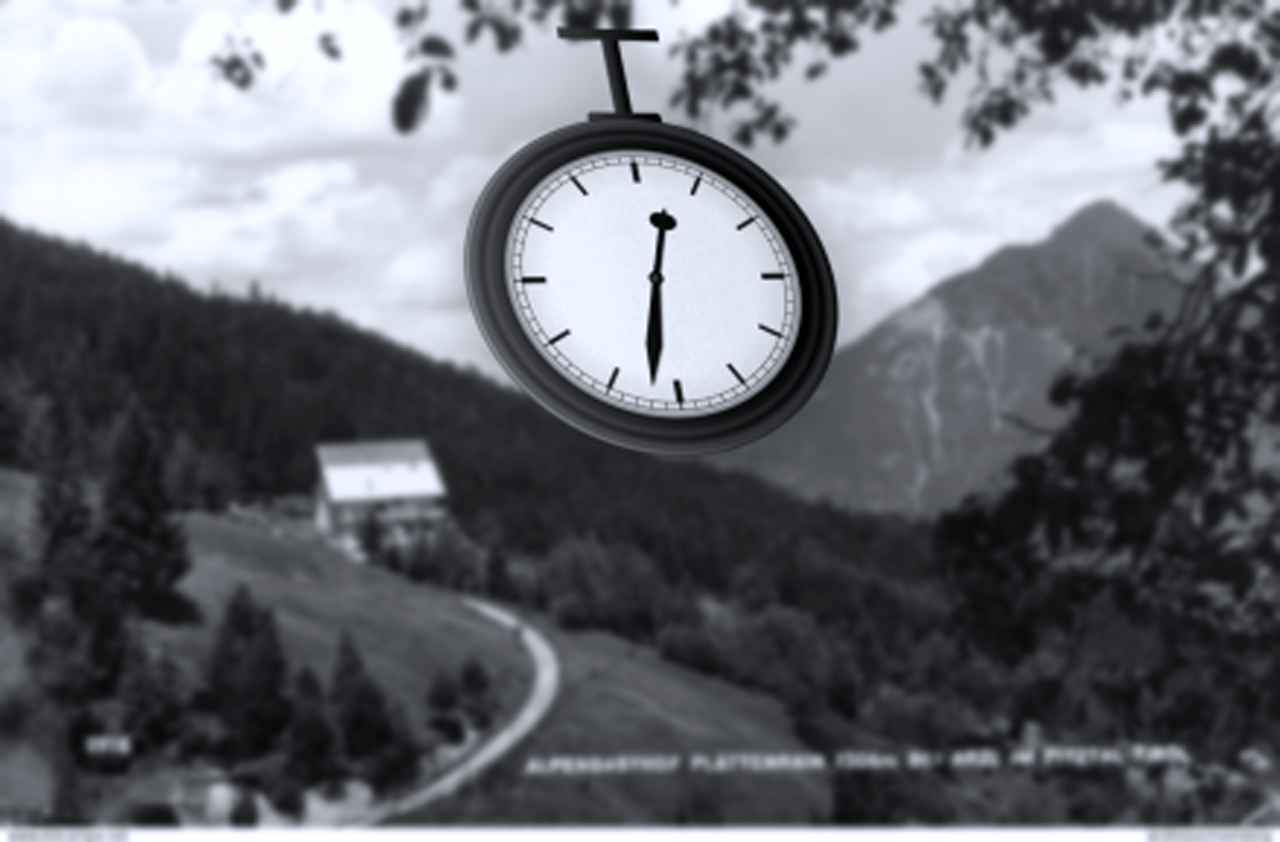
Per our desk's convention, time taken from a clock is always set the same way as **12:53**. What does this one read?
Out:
**12:32**
